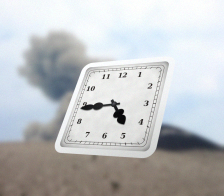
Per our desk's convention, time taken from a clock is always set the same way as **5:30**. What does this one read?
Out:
**4:44**
